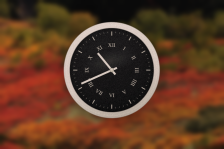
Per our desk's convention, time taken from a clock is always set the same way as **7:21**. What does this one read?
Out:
**10:41**
